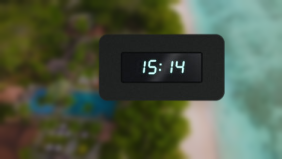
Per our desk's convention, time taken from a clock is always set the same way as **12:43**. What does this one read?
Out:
**15:14**
